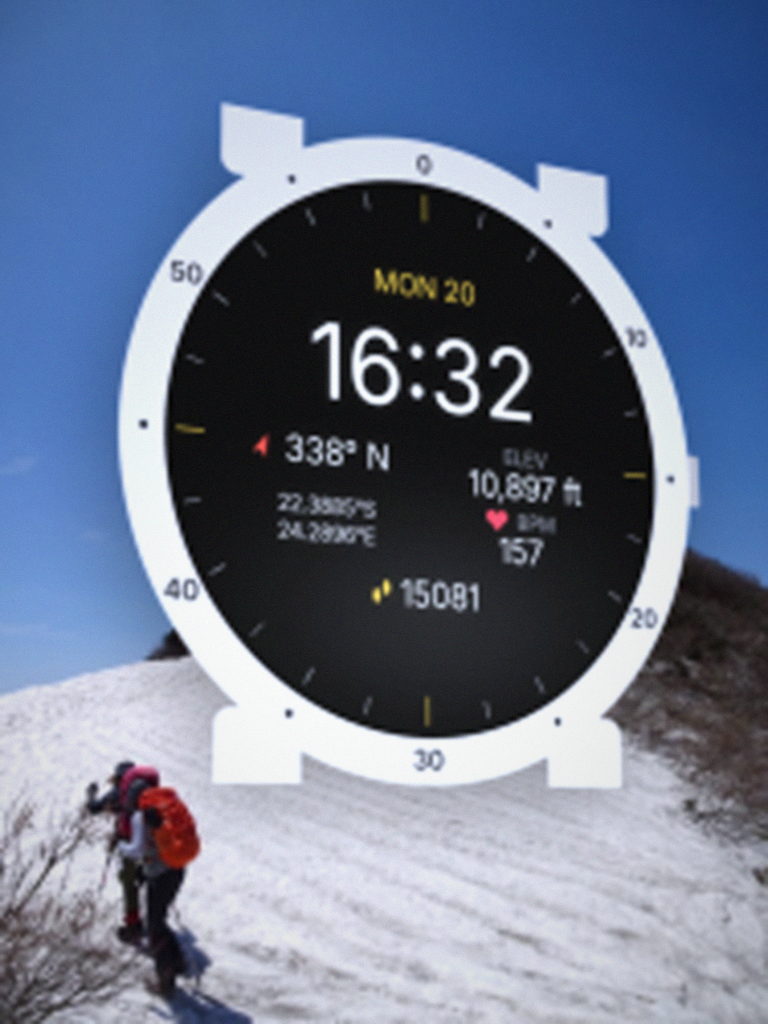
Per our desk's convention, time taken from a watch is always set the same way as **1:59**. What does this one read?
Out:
**16:32**
